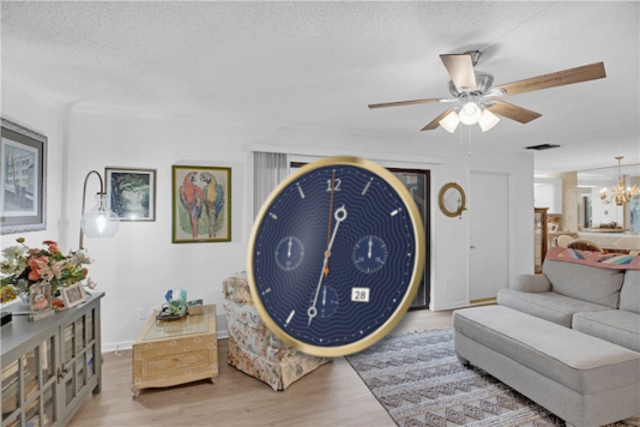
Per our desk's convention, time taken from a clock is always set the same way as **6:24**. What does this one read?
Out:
**12:32**
